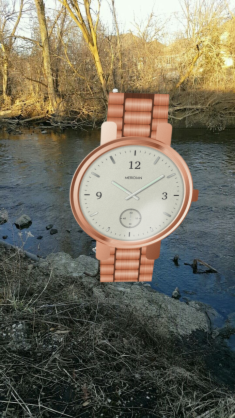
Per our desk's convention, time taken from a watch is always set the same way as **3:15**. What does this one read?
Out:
**10:09**
